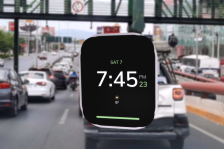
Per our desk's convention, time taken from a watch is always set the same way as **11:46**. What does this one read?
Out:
**7:45**
